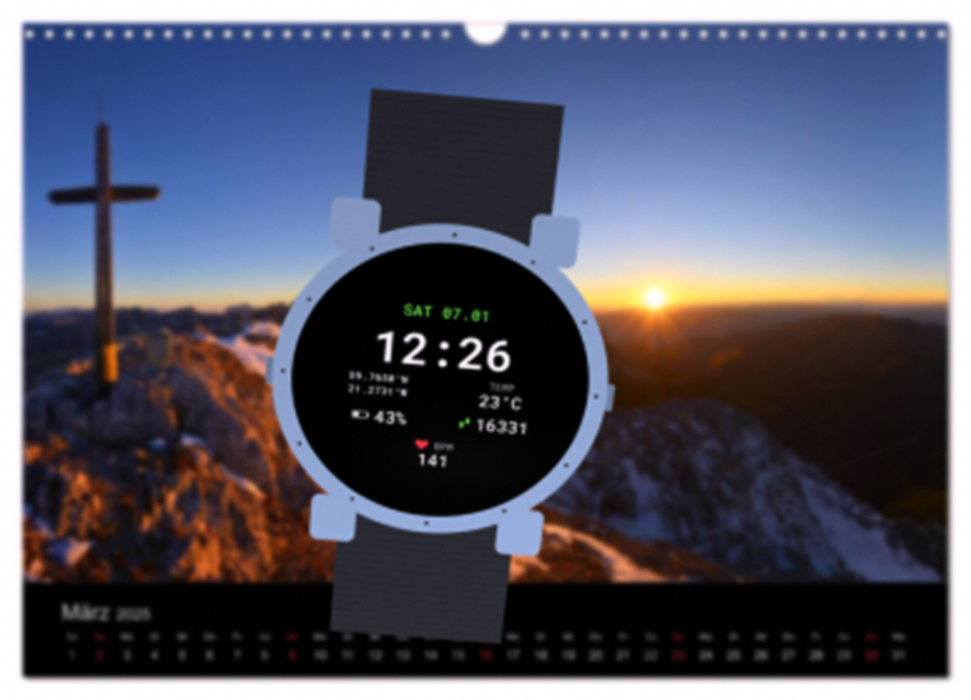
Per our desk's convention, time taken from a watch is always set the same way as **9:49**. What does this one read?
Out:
**12:26**
